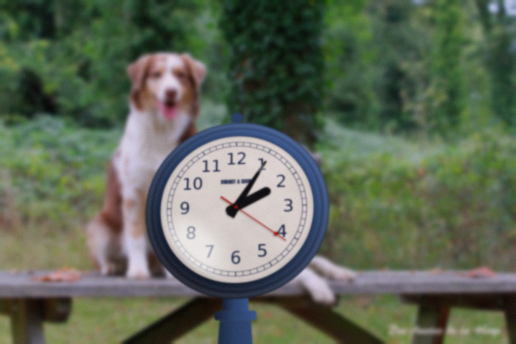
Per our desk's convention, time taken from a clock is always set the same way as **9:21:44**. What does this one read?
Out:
**2:05:21**
